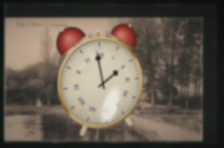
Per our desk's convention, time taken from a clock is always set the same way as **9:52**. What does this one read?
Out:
**1:59**
